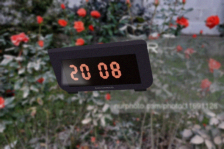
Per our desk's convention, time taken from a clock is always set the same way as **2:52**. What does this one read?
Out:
**20:08**
